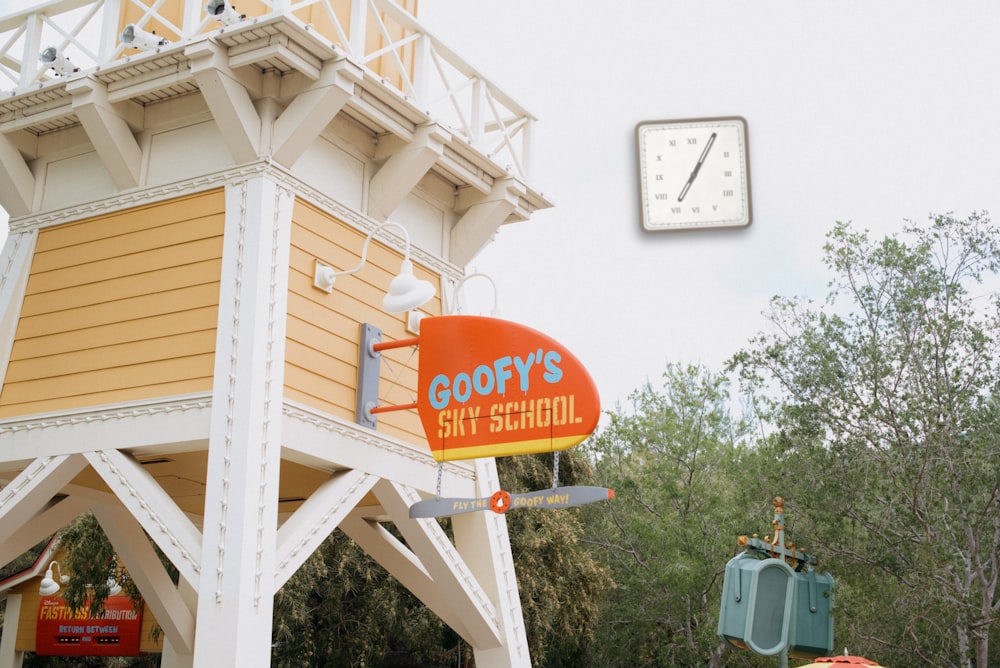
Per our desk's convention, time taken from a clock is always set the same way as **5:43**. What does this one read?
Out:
**7:05**
